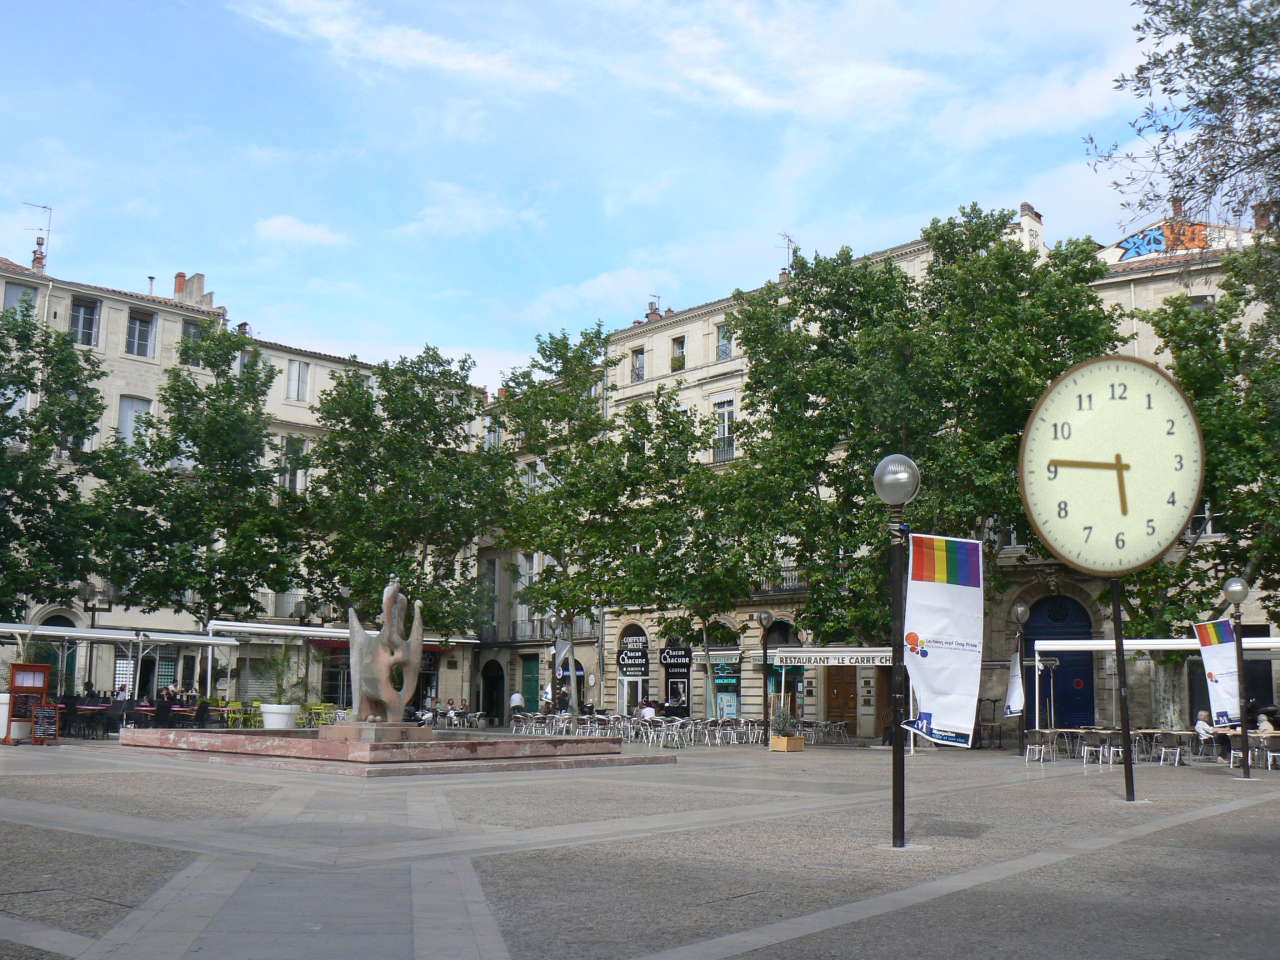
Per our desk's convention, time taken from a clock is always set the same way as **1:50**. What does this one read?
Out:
**5:46**
